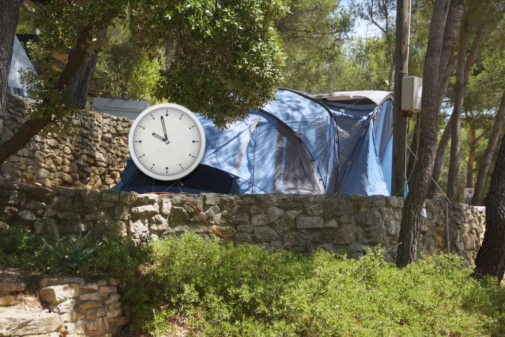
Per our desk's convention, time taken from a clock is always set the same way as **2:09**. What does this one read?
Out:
**9:58**
